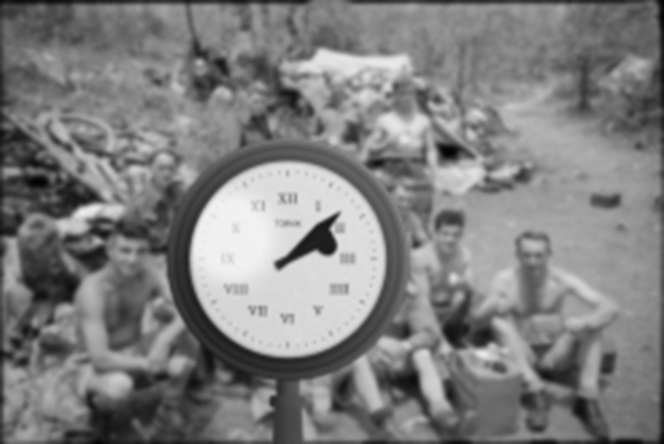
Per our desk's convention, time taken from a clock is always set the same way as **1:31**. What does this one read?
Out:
**2:08**
